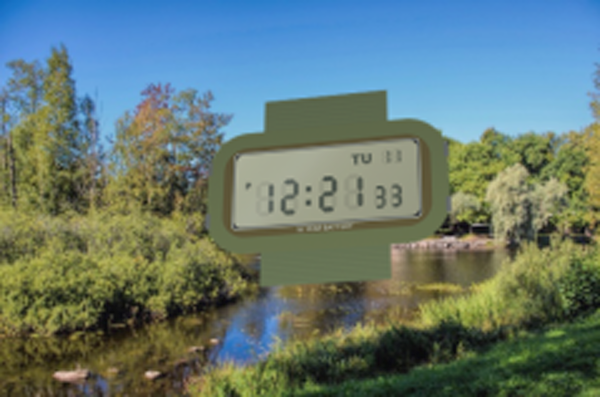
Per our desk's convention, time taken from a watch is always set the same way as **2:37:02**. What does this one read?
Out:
**12:21:33**
